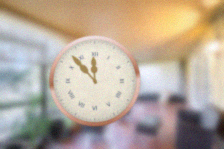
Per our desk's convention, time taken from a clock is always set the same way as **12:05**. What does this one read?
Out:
**11:53**
